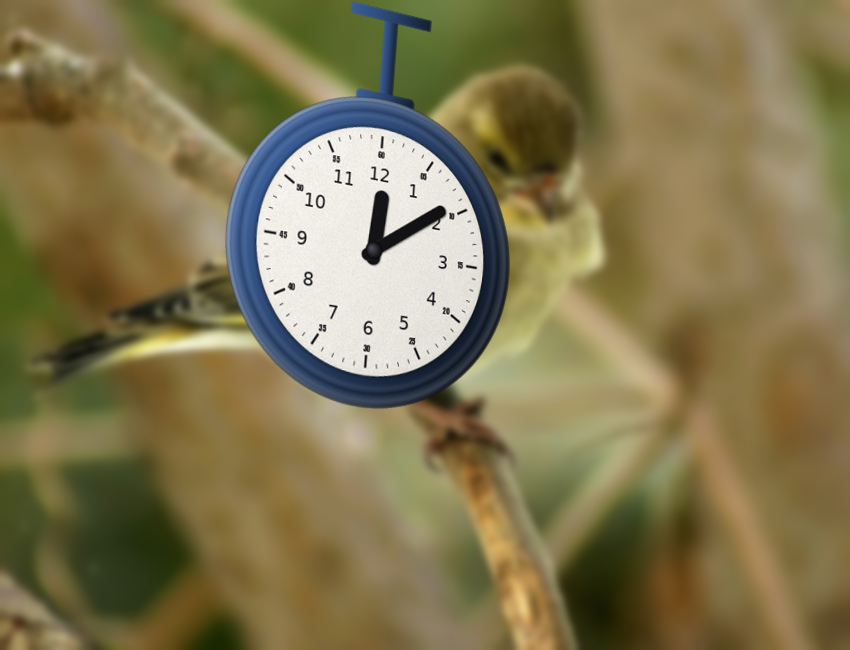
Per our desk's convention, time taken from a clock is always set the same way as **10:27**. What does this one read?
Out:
**12:09**
